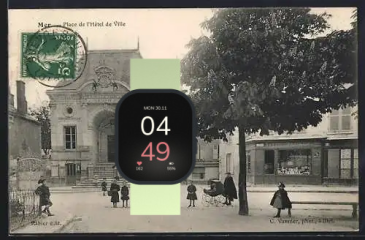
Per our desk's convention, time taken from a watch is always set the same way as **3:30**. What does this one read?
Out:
**4:49**
